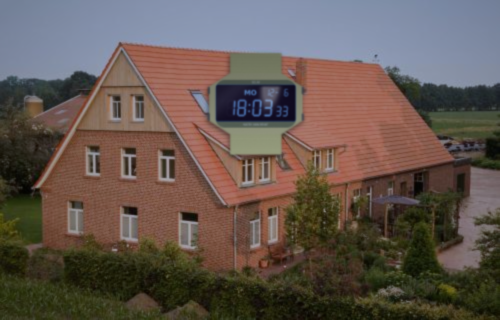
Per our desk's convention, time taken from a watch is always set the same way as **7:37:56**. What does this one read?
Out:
**18:03:33**
